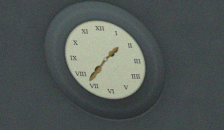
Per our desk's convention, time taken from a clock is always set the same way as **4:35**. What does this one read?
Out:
**1:37**
